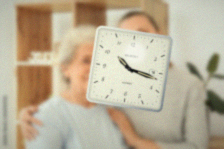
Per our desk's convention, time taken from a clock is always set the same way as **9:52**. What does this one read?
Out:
**10:17**
